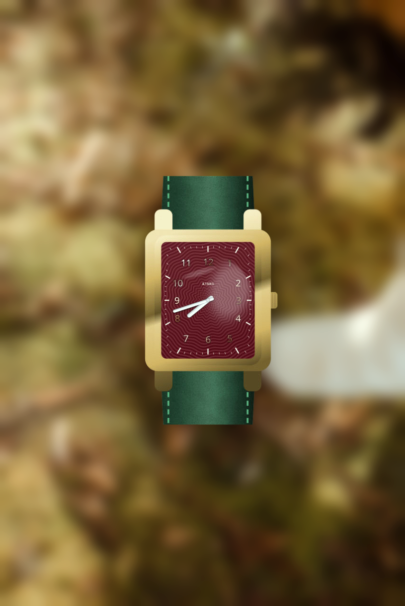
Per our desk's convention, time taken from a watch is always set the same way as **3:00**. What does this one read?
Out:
**7:42**
